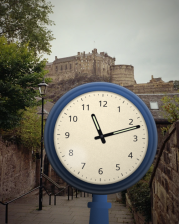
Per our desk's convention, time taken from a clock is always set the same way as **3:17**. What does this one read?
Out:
**11:12**
